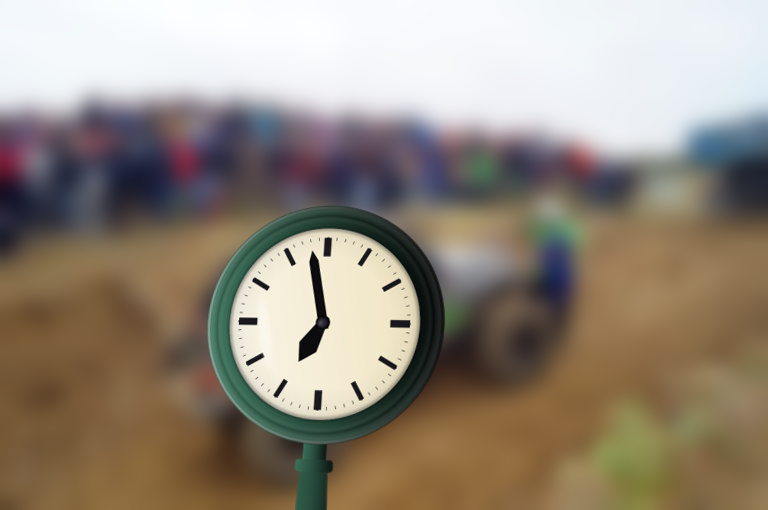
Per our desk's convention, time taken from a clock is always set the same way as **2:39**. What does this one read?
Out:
**6:58**
